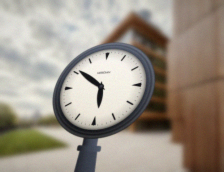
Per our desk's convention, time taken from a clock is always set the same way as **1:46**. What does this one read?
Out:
**5:51**
